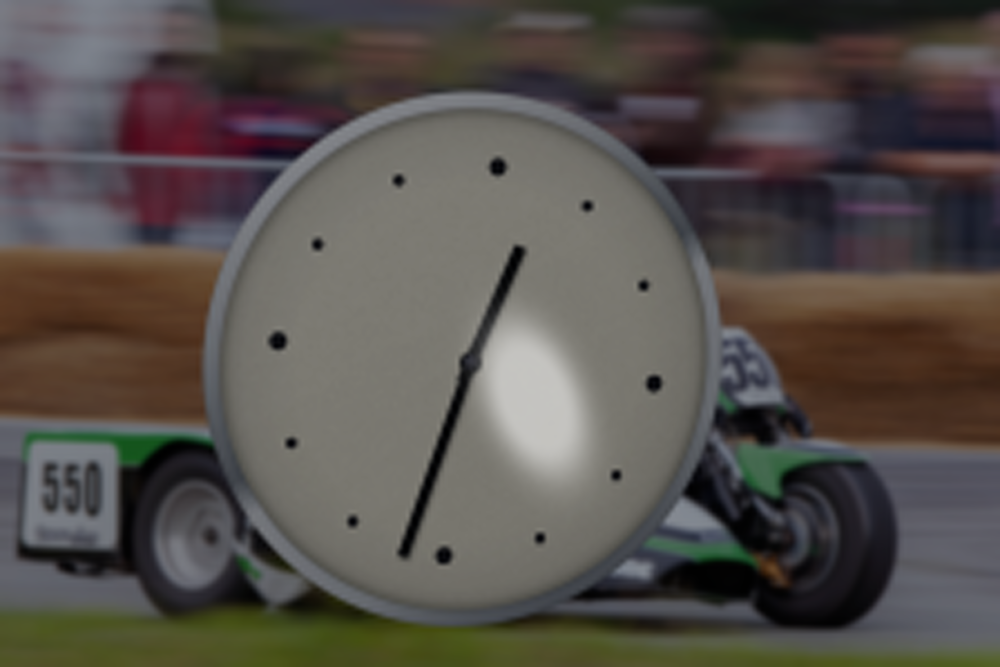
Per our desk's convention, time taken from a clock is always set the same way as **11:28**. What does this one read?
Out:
**12:32**
